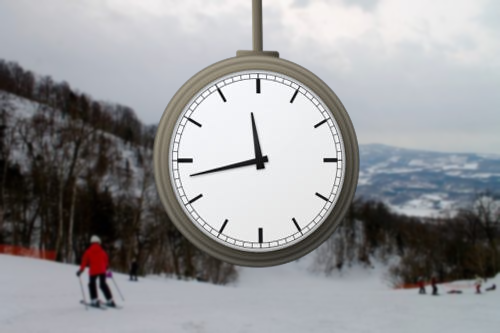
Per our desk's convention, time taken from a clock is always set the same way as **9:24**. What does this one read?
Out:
**11:43**
